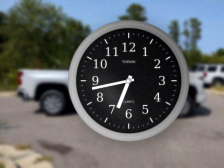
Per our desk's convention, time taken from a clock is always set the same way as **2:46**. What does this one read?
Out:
**6:43**
